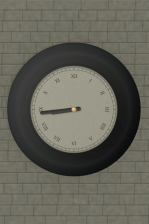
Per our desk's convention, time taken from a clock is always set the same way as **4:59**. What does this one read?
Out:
**8:44**
